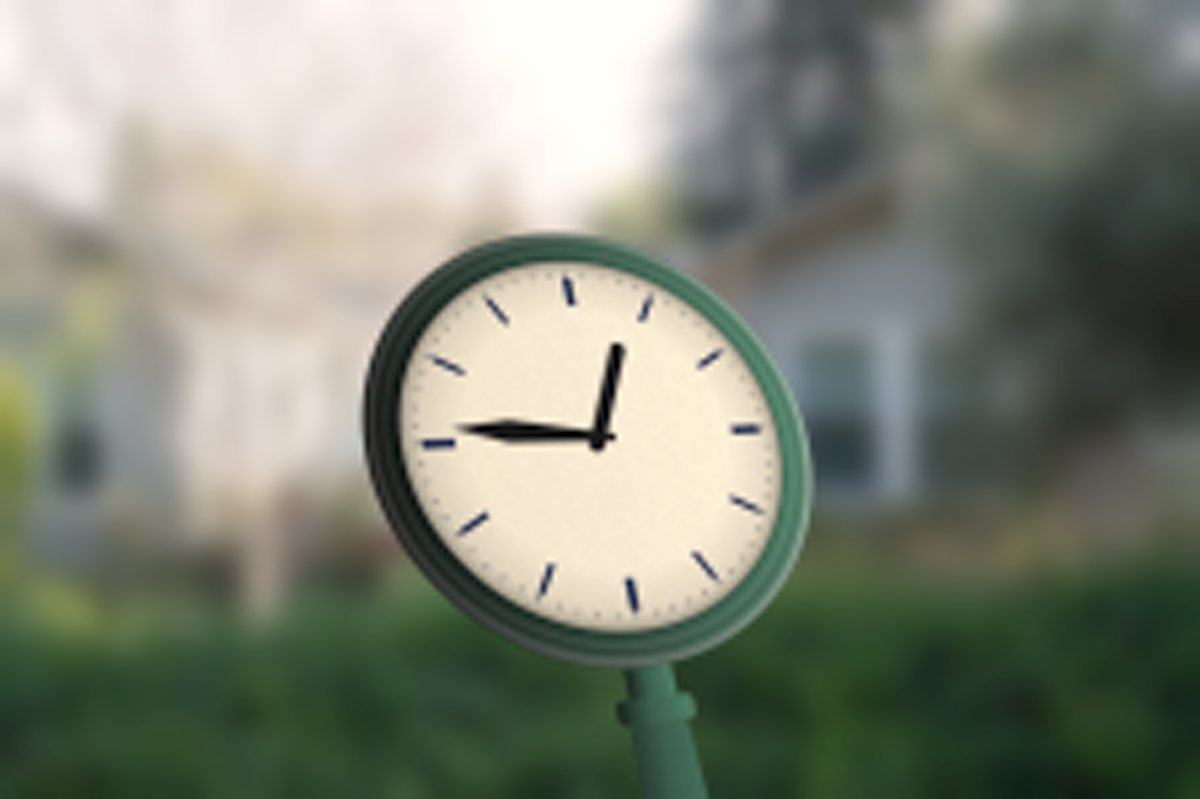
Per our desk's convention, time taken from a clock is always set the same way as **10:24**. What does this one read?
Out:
**12:46**
